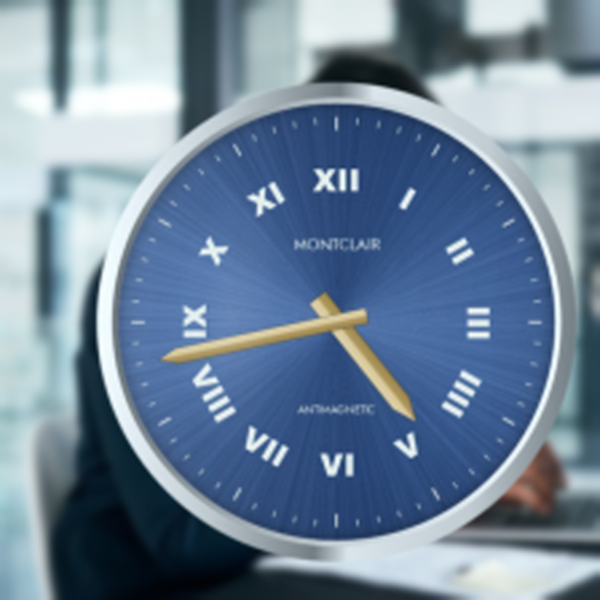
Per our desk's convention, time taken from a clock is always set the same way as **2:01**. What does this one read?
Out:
**4:43**
